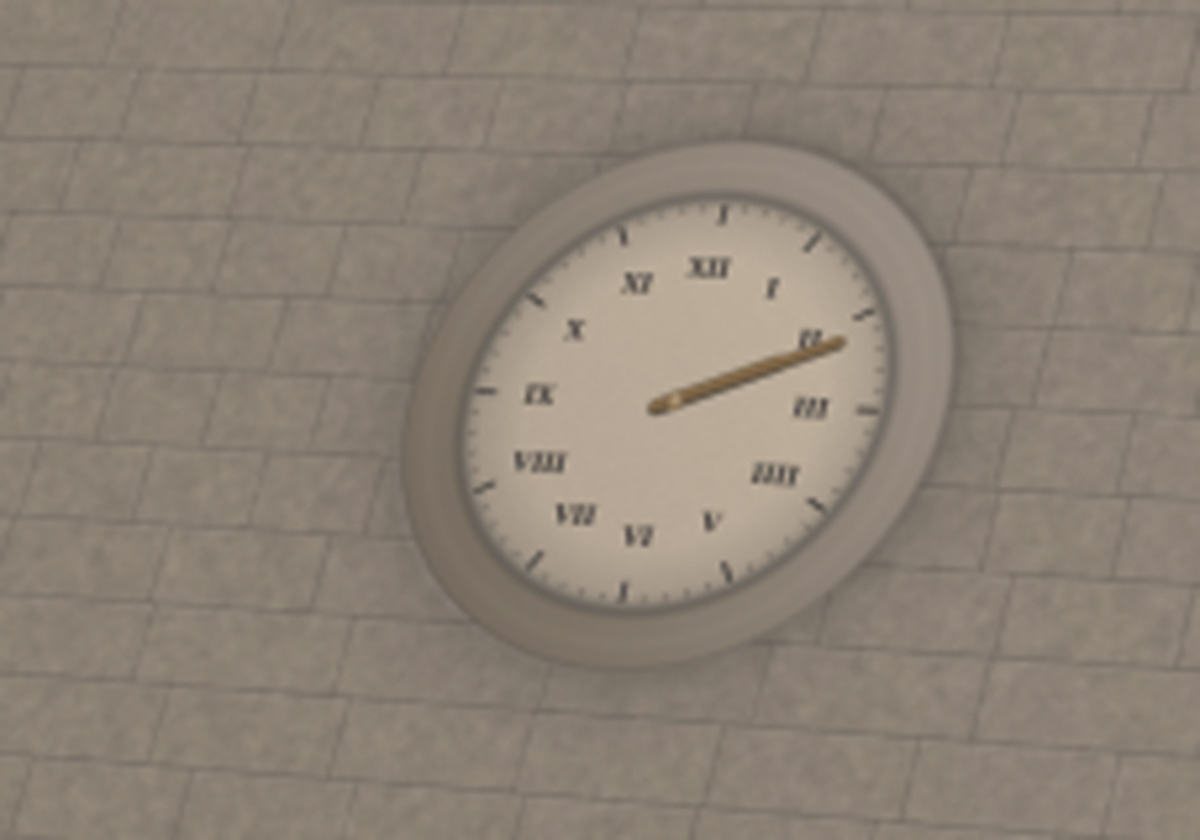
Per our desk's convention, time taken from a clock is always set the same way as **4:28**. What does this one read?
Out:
**2:11**
